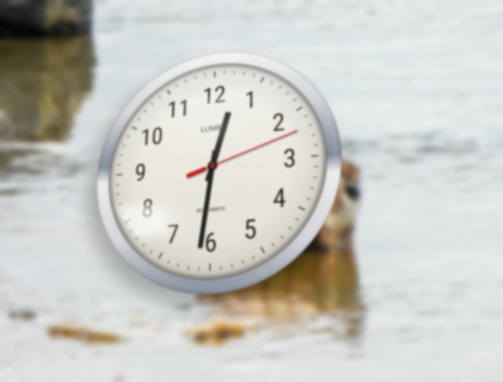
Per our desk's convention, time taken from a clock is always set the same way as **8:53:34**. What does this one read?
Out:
**12:31:12**
